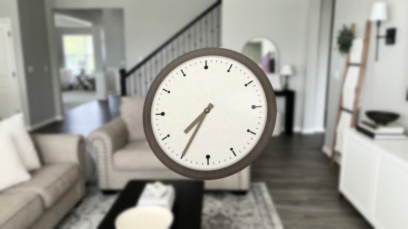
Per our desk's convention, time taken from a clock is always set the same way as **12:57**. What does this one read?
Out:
**7:35**
